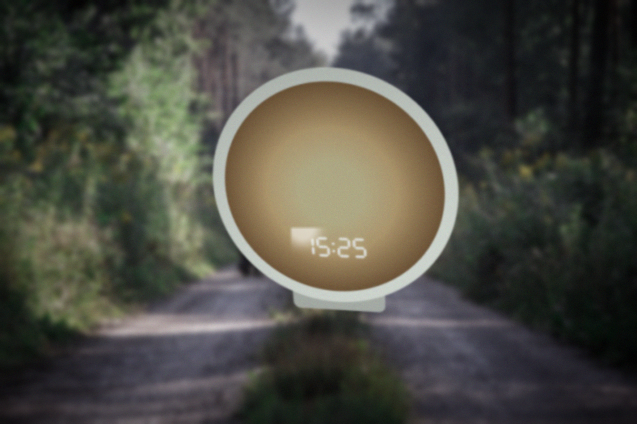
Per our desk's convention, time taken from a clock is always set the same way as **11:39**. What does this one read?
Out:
**15:25**
